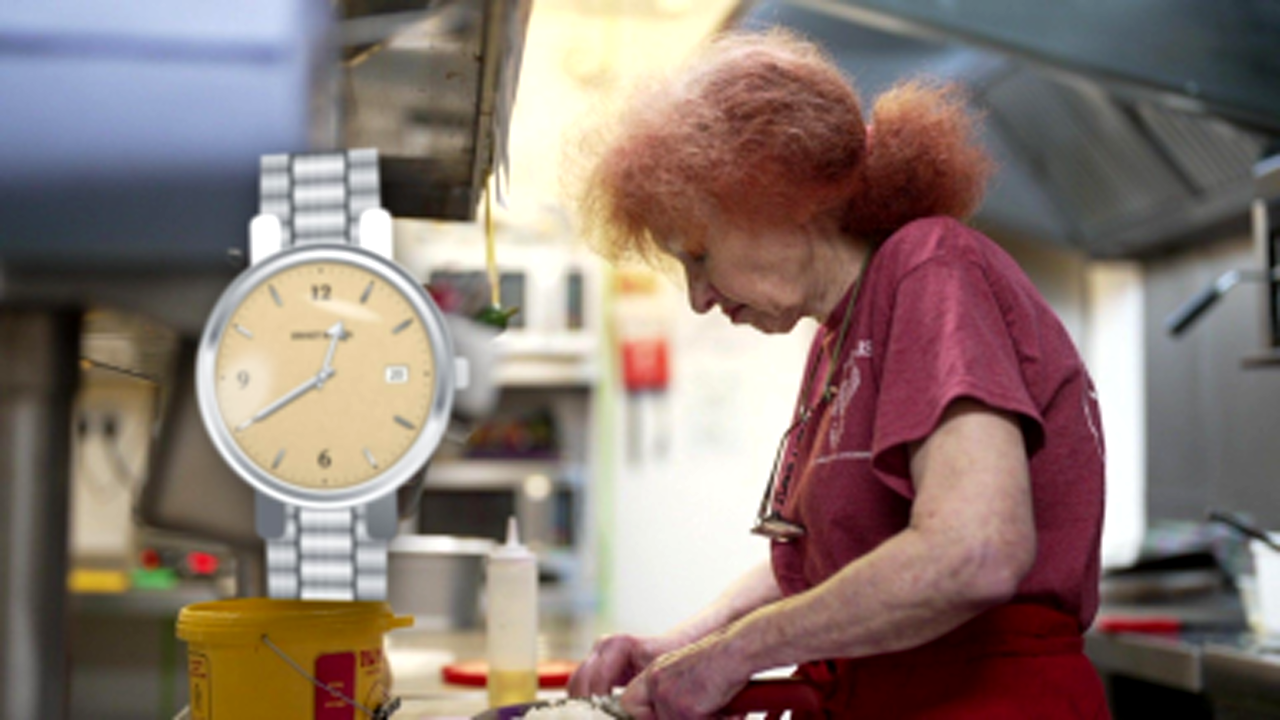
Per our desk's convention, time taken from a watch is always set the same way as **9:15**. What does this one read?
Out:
**12:40**
